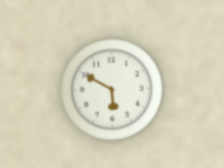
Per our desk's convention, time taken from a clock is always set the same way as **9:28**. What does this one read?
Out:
**5:50**
